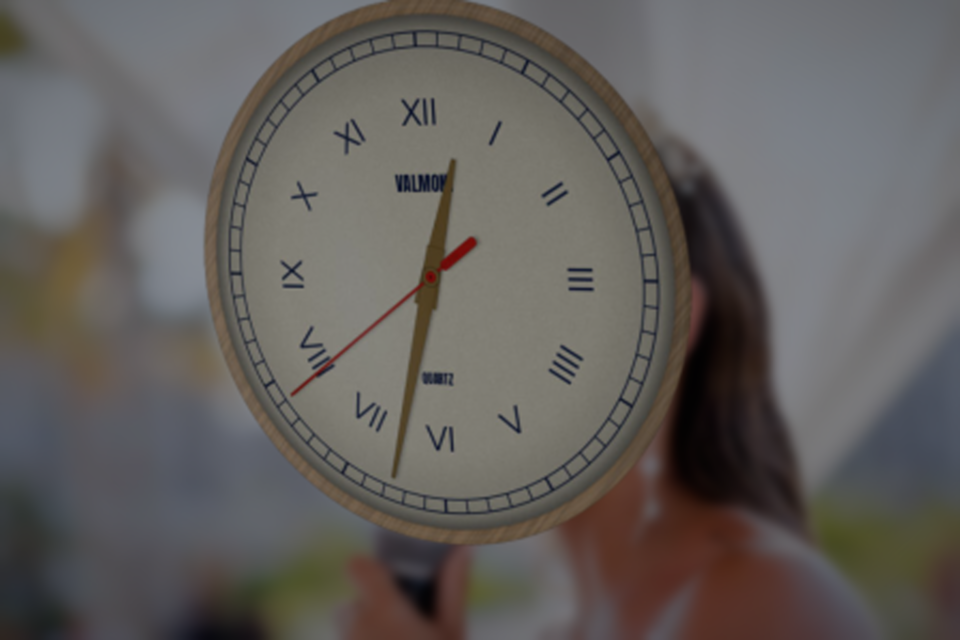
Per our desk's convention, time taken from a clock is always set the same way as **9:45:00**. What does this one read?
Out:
**12:32:39**
